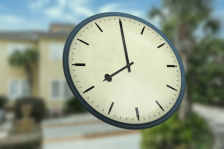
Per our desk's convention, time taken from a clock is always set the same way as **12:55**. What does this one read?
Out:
**8:00**
